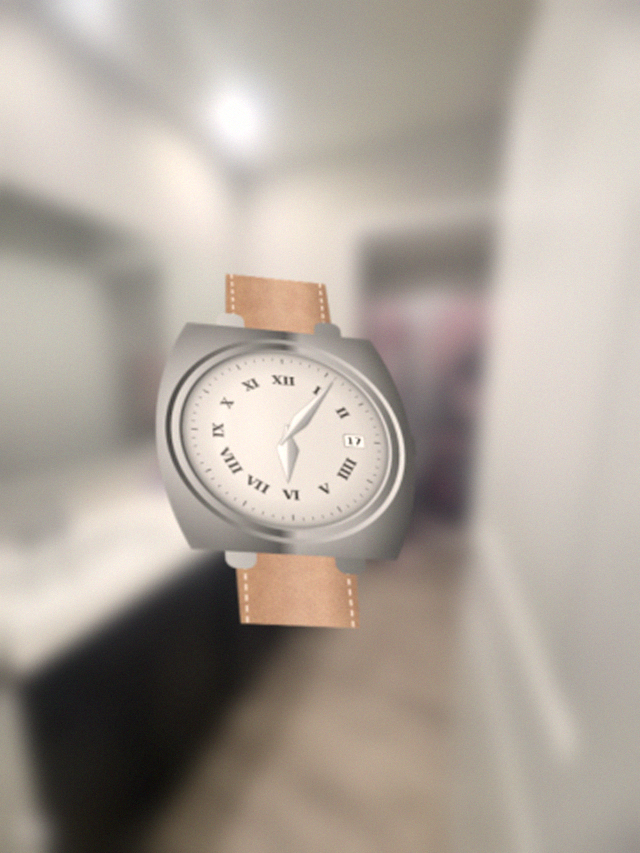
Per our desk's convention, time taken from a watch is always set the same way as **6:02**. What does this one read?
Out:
**6:06**
